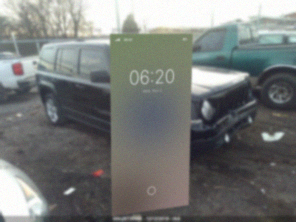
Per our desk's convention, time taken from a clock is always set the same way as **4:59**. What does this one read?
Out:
**6:20**
